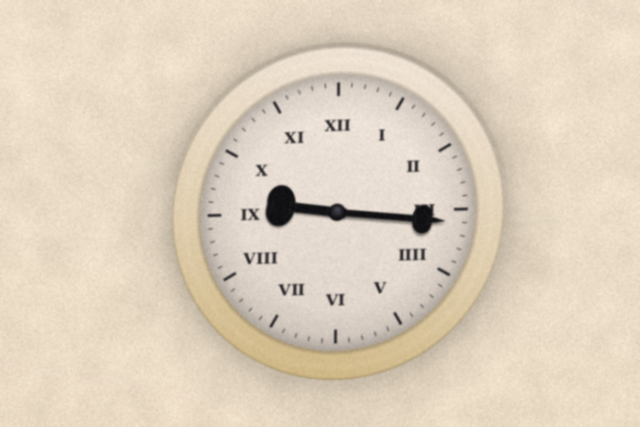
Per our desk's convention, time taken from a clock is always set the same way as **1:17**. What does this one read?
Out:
**9:16**
